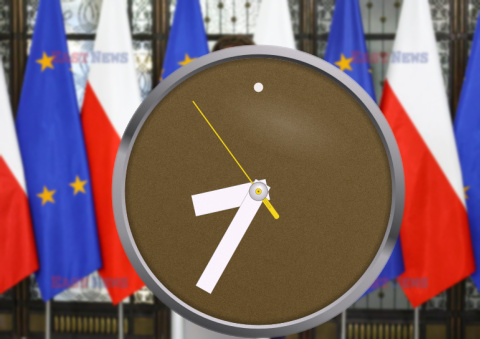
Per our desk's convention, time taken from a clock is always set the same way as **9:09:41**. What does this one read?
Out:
**8:34:54**
